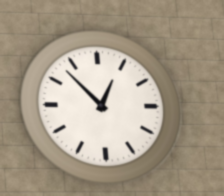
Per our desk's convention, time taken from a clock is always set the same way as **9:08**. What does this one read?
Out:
**12:53**
